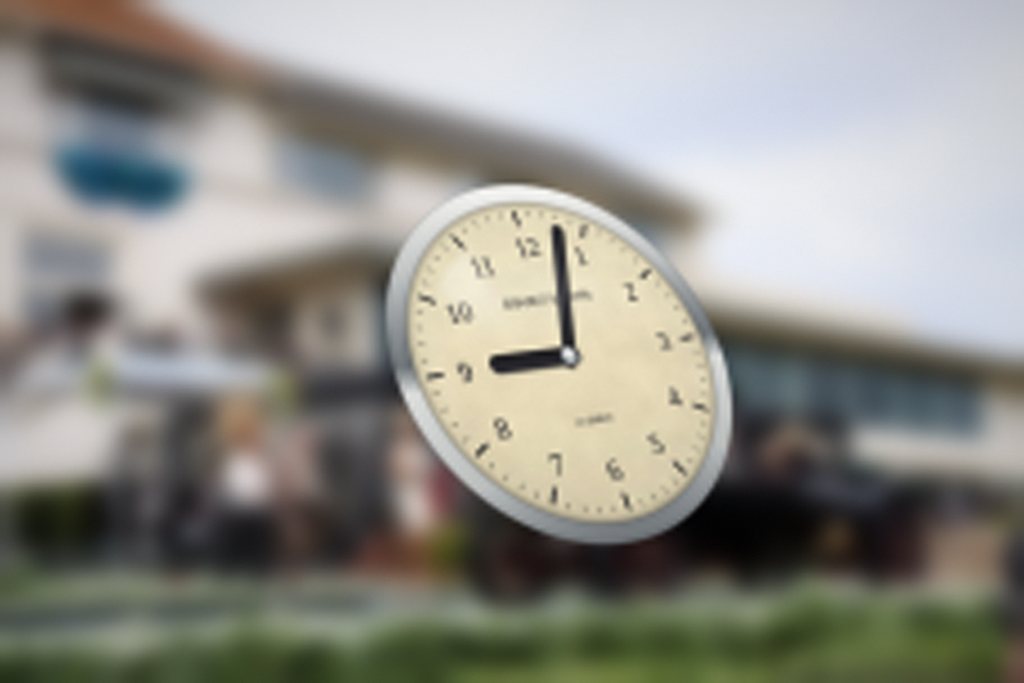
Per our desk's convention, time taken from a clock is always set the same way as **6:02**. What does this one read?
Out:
**9:03**
